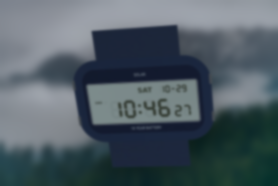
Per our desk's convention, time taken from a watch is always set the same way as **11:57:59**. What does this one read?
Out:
**10:46:27**
